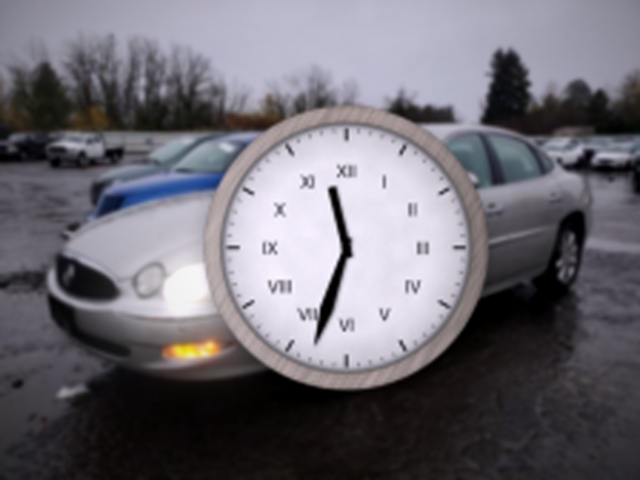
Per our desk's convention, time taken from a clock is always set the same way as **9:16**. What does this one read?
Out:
**11:33**
